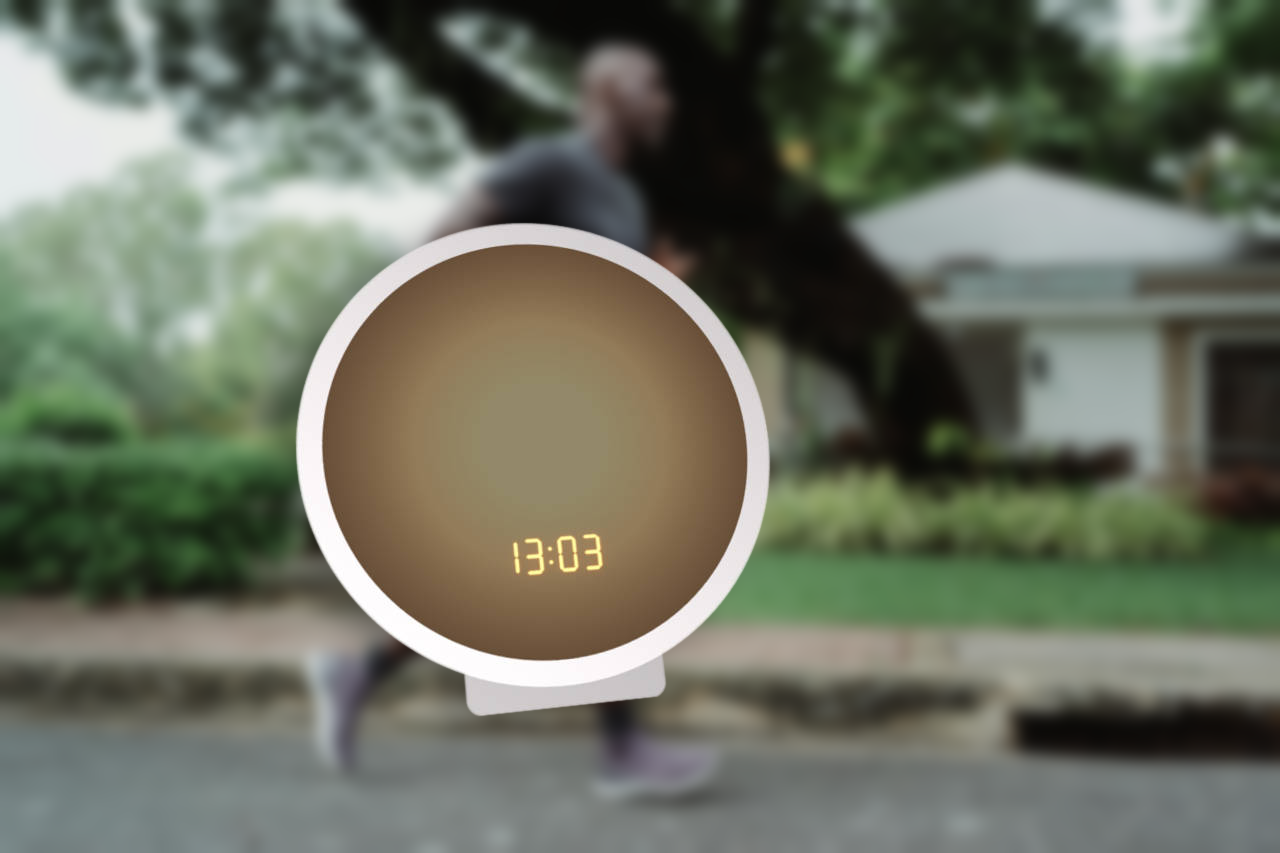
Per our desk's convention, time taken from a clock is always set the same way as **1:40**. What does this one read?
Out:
**13:03**
